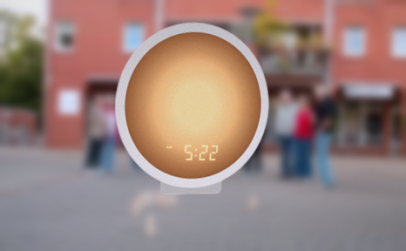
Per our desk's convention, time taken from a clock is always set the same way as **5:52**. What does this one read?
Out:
**5:22**
